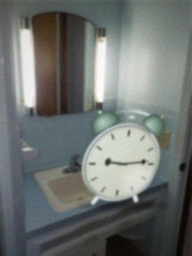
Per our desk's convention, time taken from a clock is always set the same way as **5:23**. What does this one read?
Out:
**9:14**
